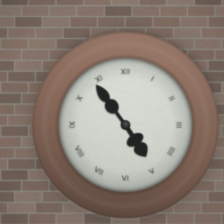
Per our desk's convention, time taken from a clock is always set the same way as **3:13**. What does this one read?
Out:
**4:54**
